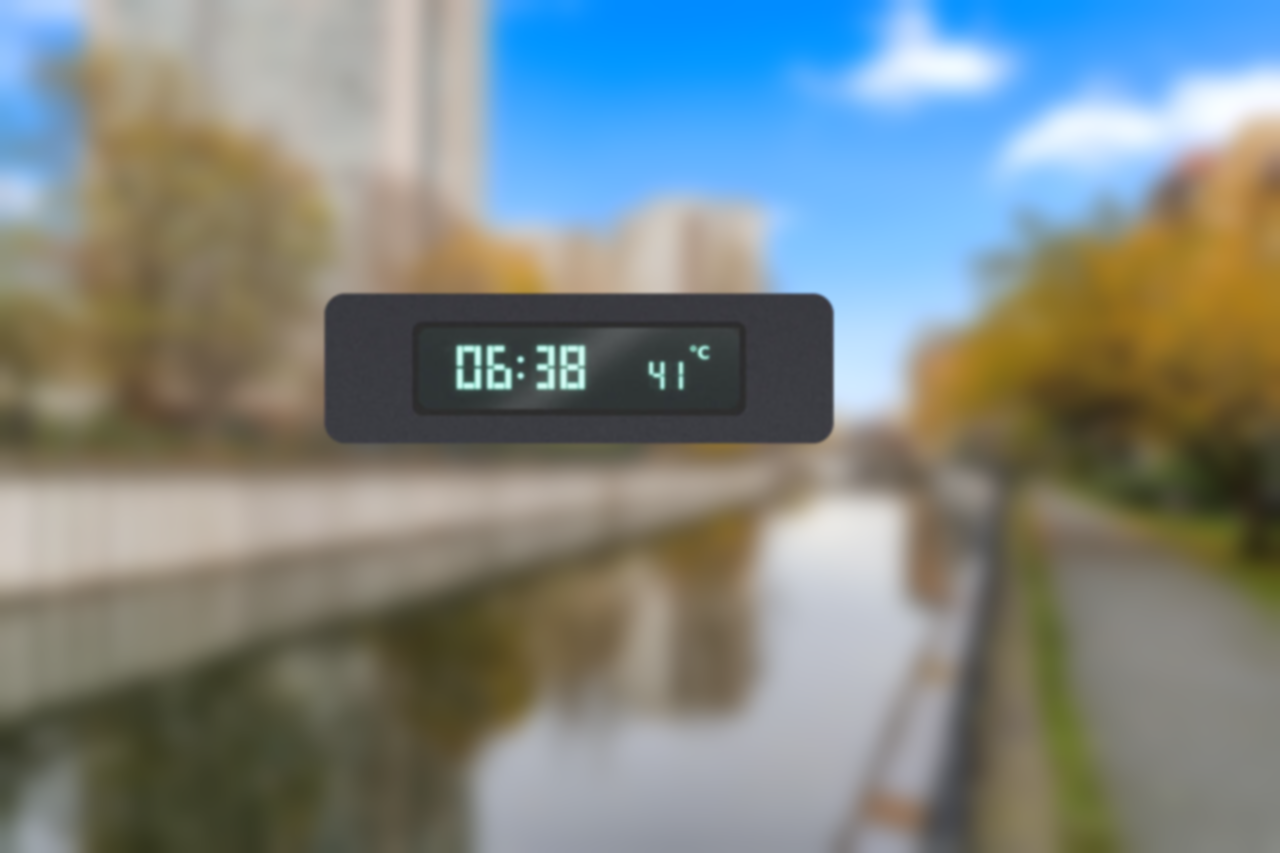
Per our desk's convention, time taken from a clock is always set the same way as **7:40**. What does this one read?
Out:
**6:38**
